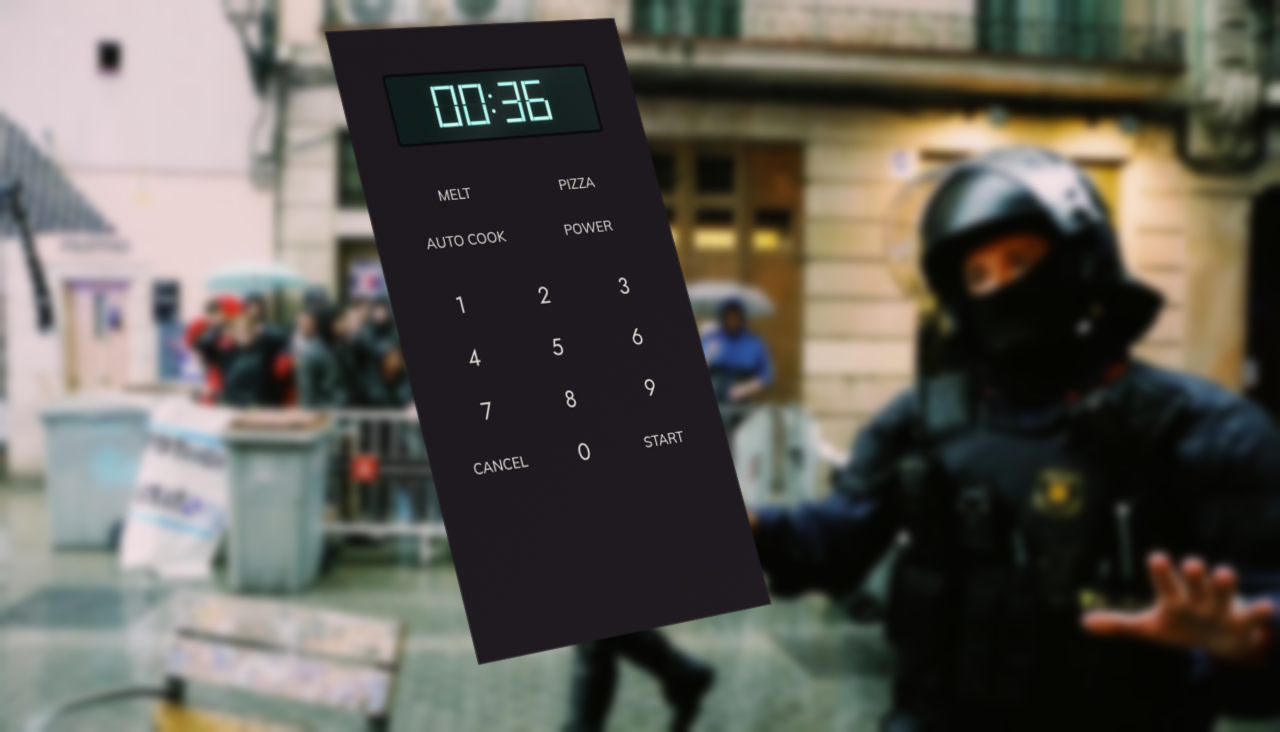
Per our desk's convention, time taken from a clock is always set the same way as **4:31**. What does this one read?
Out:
**0:36**
